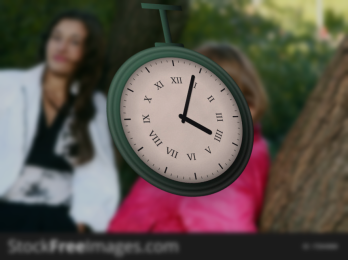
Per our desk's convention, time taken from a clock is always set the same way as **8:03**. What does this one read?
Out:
**4:04**
